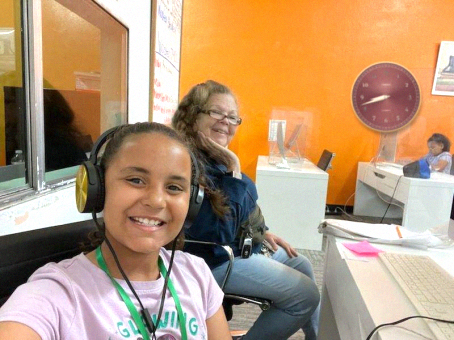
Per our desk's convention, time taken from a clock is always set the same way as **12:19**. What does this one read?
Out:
**8:42**
